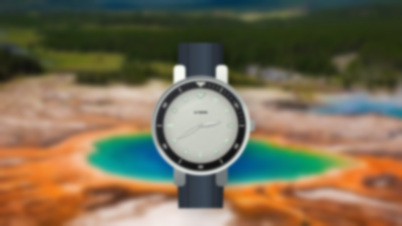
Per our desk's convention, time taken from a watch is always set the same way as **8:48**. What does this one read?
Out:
**2:40**
